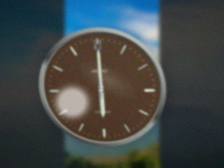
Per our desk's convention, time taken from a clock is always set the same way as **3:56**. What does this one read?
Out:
**6:00**
